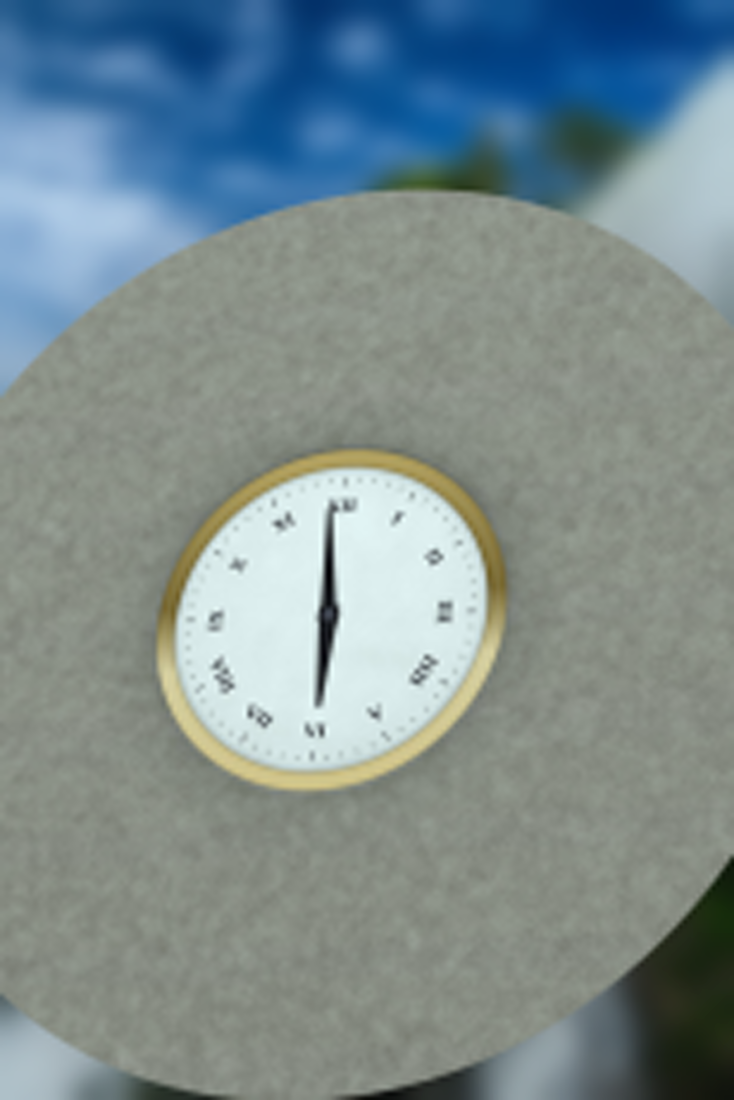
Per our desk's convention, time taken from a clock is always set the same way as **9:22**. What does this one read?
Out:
**5:59**
